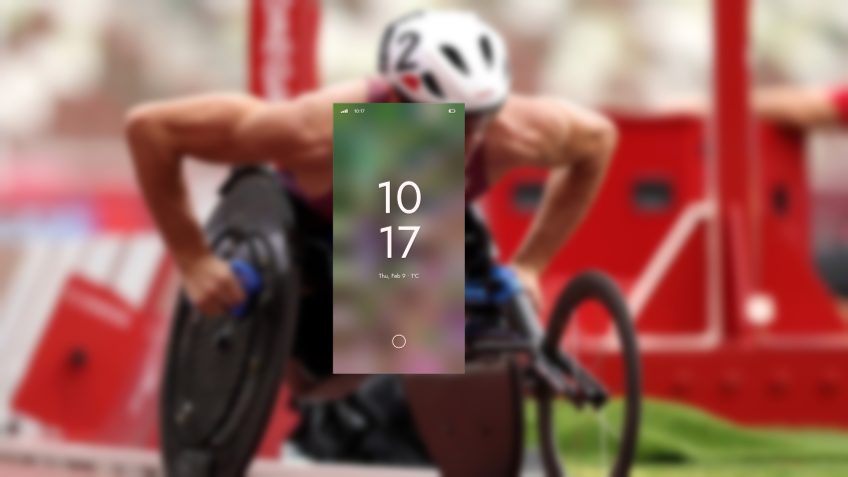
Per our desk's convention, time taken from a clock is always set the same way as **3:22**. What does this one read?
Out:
**10:17**
